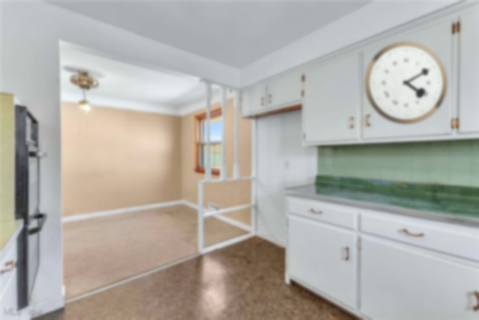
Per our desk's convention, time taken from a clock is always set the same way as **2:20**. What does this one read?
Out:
**4:10**
